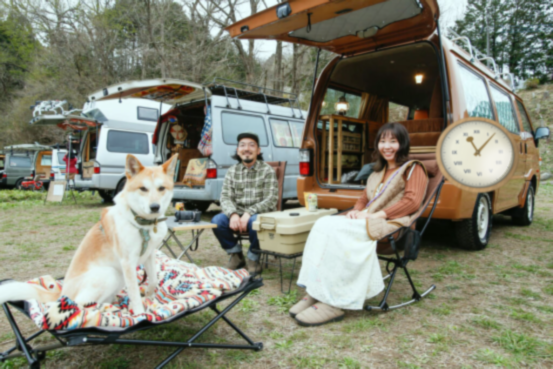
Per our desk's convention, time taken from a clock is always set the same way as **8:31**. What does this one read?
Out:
**11:07**
